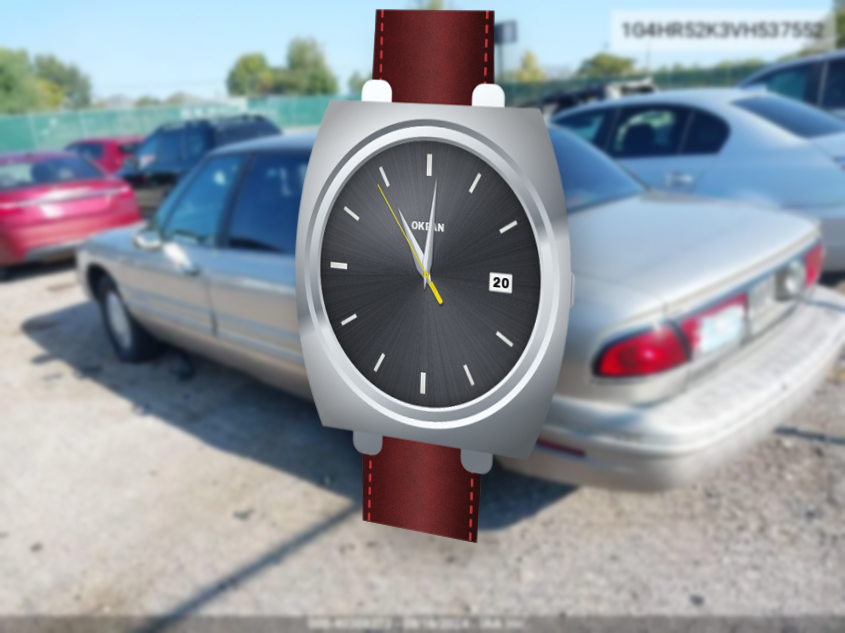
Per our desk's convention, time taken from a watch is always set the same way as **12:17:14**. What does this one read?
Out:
**11:00:54**
